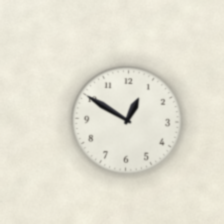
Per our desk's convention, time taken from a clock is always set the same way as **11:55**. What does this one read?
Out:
**12:50**
